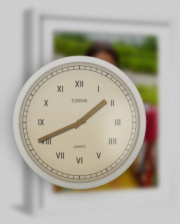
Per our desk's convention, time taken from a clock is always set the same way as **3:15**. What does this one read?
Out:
**1:41**
